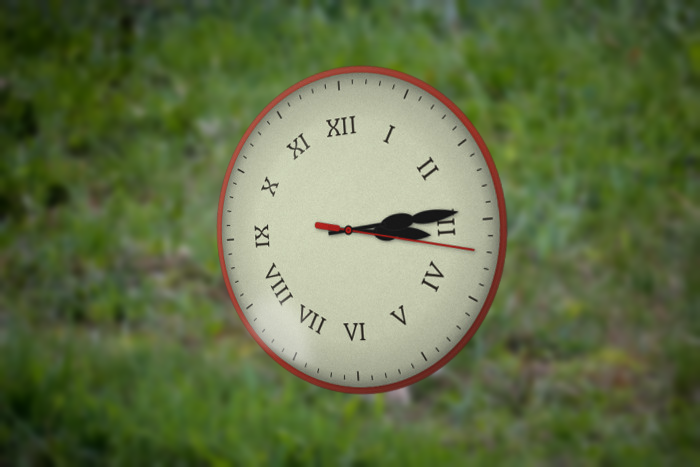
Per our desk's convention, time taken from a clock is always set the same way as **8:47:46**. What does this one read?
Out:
**3:14:17**
